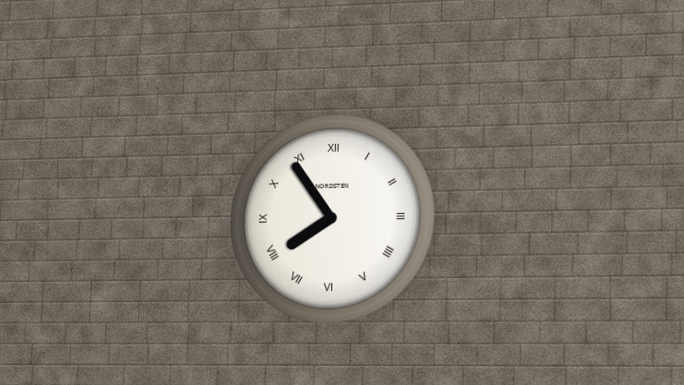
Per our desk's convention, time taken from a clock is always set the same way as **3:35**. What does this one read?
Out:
**7:54**
